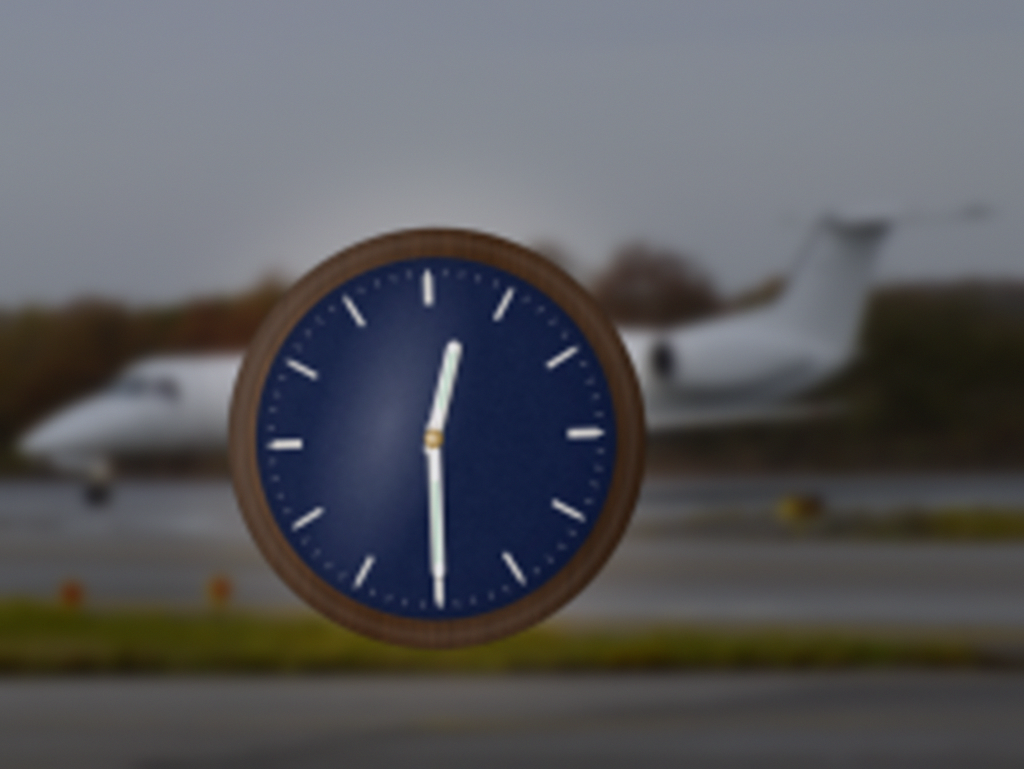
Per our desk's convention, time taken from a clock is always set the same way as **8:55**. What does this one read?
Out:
**12:30**
